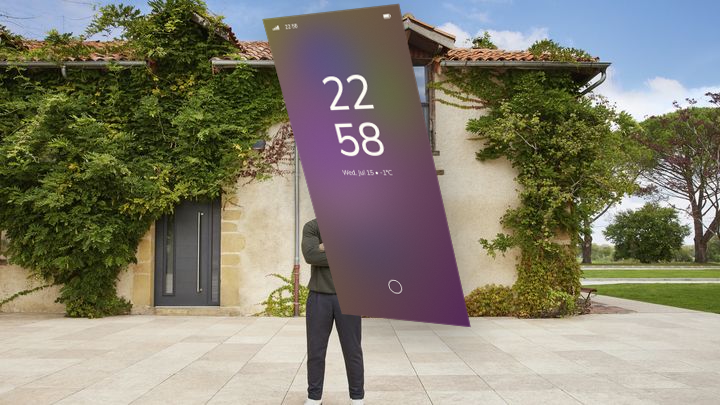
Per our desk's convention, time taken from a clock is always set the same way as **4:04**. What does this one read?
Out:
**22:58**
